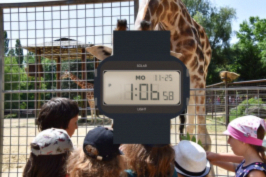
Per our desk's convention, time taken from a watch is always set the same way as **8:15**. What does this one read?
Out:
**1:06**
